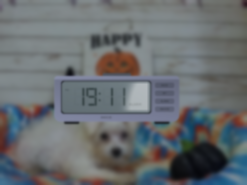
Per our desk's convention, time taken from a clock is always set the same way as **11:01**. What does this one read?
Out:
**19:11**
